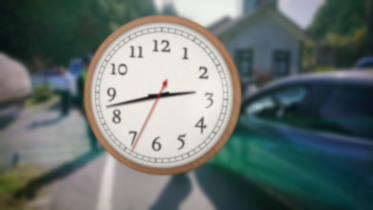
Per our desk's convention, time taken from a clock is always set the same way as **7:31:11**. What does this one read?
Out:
**2:42:34**
